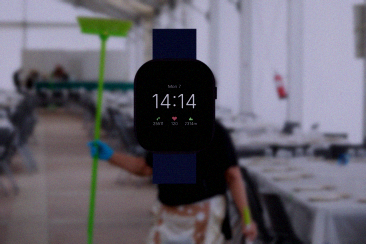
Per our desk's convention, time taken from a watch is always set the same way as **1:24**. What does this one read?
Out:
**14:14**
